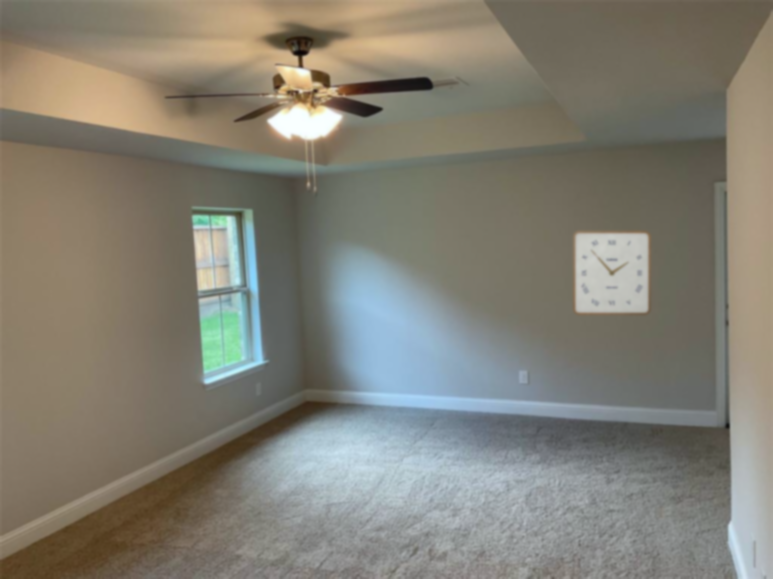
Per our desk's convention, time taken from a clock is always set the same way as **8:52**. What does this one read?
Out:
**1:53**
